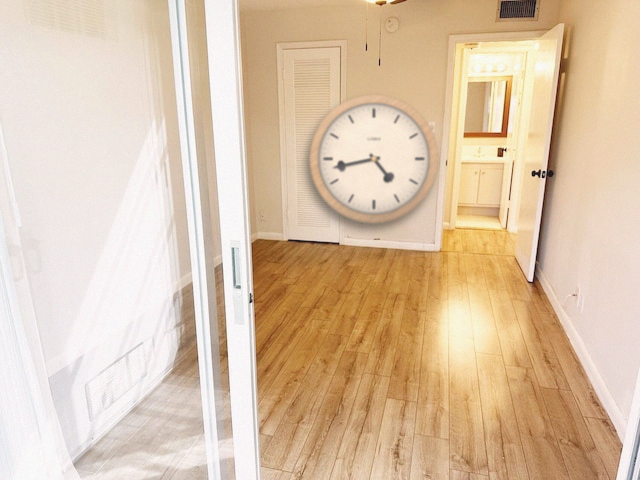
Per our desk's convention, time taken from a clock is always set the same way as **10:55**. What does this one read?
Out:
**4:43**
